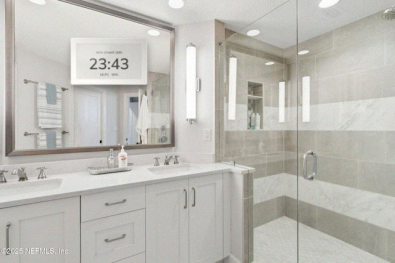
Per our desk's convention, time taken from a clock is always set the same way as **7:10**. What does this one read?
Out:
**23:43**
